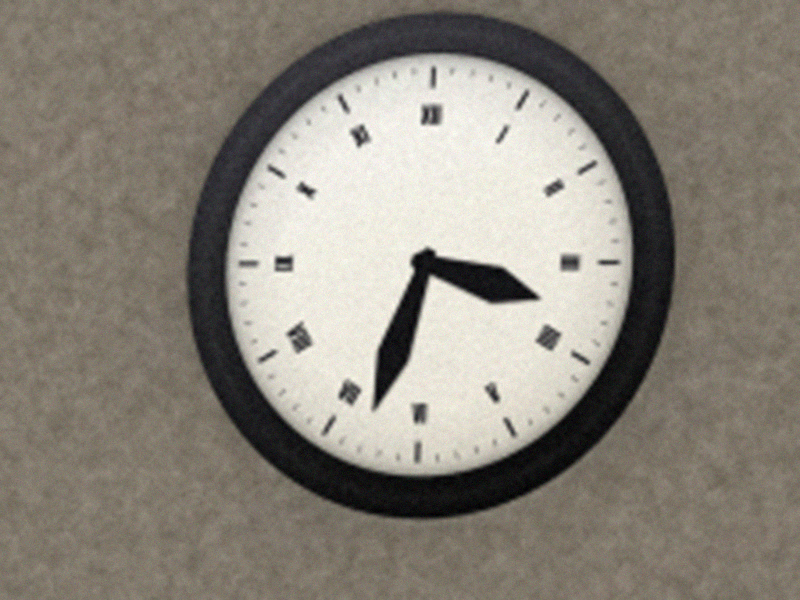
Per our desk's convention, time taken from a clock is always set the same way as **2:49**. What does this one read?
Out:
**3:33**
